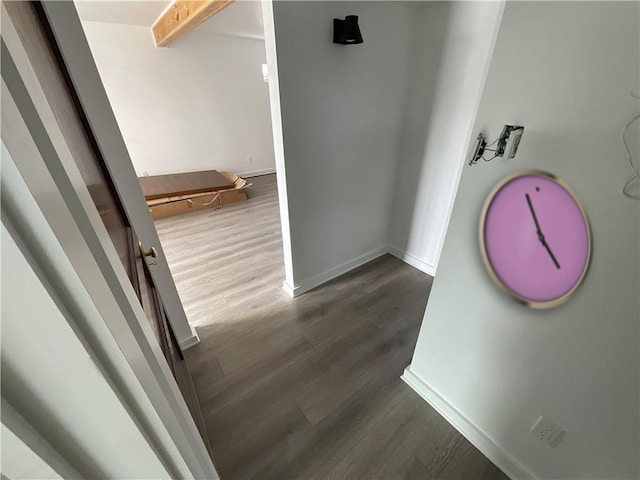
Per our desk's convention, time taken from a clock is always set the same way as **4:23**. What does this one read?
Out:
**4:57**
